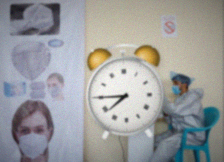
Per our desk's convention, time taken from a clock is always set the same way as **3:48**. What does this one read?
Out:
**7:45**
